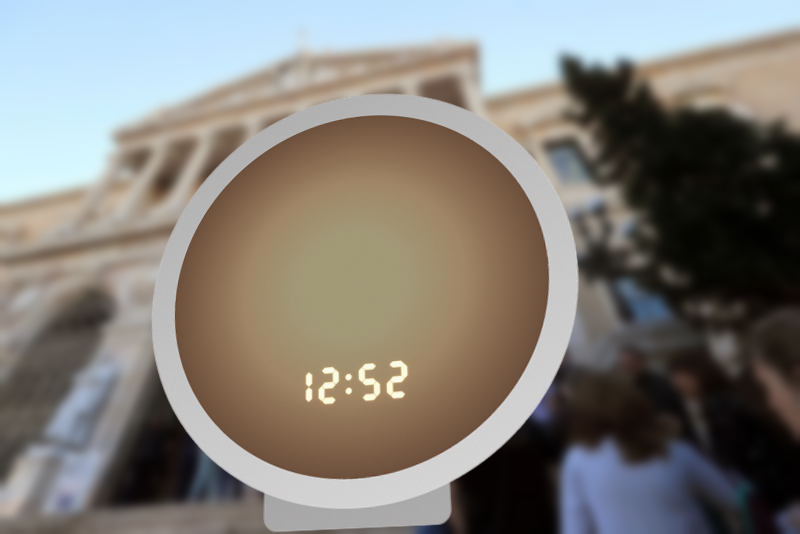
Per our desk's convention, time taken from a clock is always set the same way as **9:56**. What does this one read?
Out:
**12:52**
